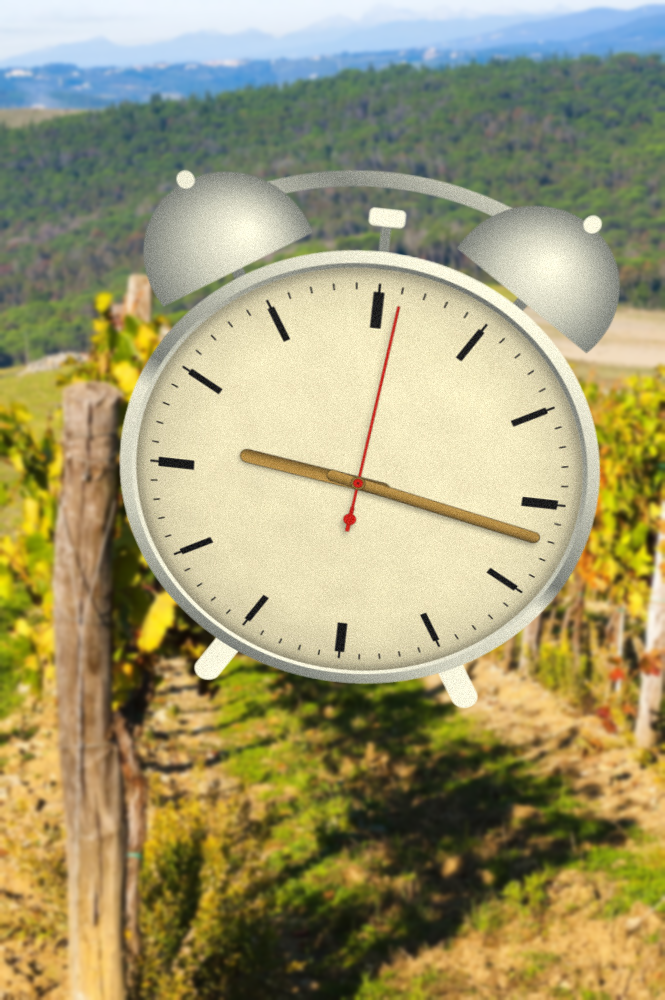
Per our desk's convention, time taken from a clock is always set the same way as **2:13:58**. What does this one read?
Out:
**9:17:01**
